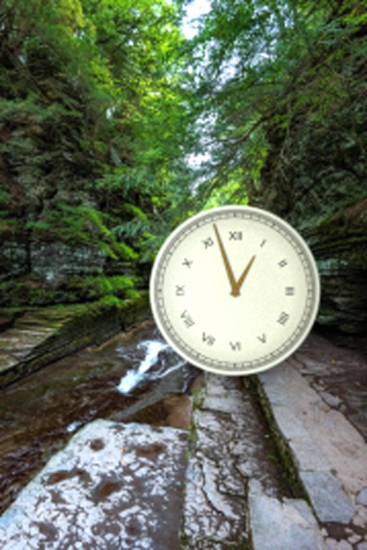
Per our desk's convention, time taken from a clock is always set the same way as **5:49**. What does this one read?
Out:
**12:57**
